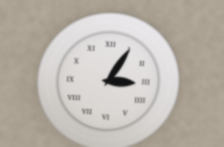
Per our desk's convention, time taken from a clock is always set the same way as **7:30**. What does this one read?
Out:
**3:05**
